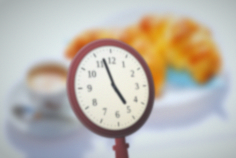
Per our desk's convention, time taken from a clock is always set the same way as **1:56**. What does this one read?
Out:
**4:57**
